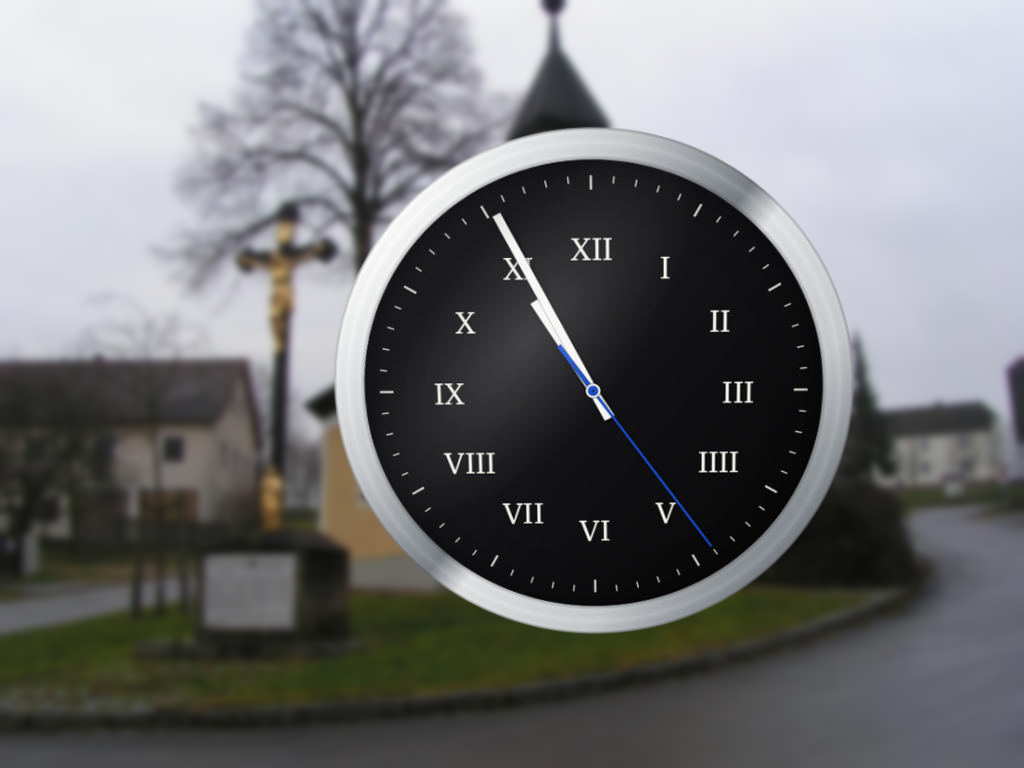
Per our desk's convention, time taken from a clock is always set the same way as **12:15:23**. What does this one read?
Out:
**10:55:24**
